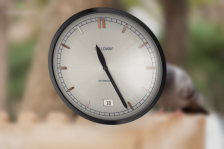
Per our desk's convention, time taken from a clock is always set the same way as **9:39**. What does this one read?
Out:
**11:26**
